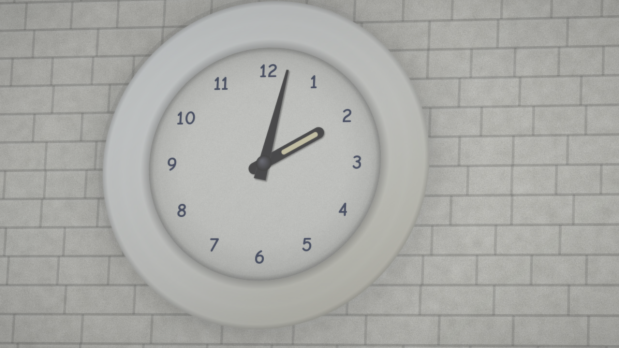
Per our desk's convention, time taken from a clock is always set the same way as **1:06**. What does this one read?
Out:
**2:02**
